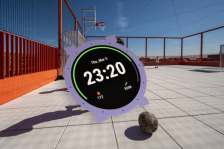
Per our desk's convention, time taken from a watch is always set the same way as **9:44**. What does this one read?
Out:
**23:20**
